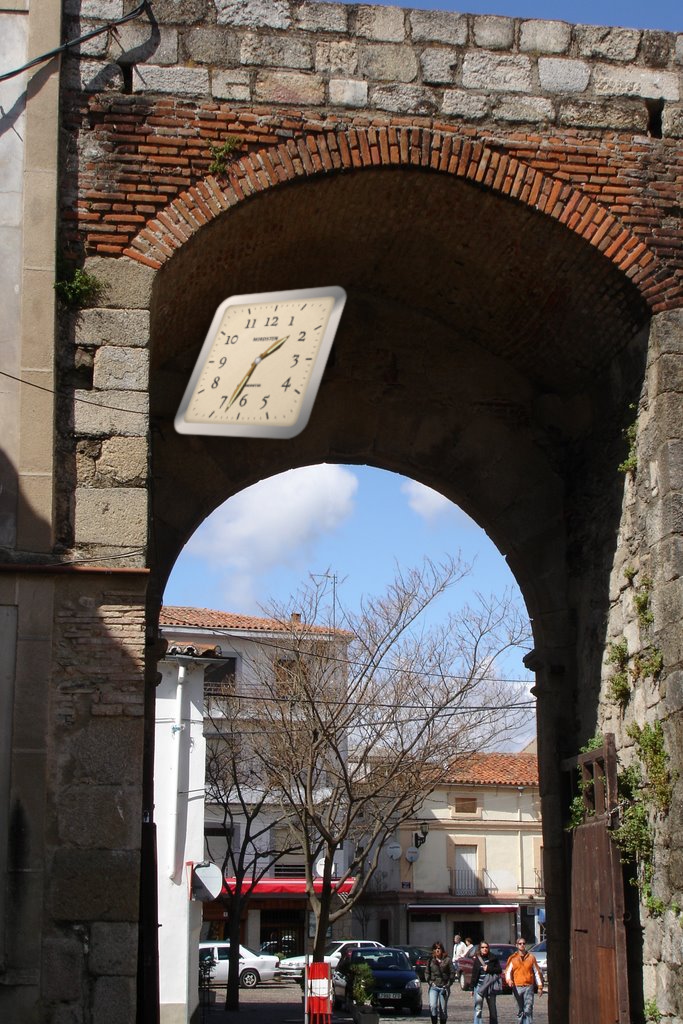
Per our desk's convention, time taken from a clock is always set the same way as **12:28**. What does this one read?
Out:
**1:33**
